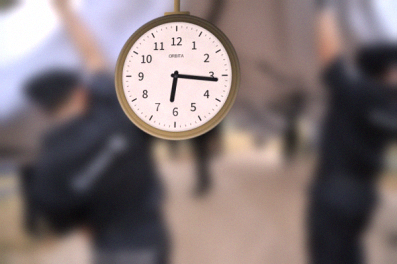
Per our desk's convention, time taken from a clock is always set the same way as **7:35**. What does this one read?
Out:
**6:16**
